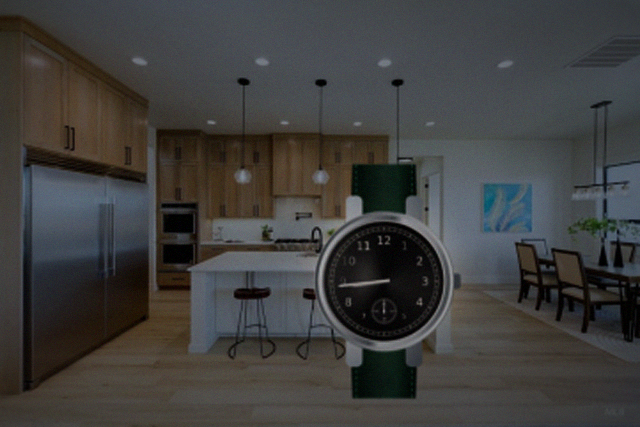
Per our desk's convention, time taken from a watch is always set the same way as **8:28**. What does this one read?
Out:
**8:44**
